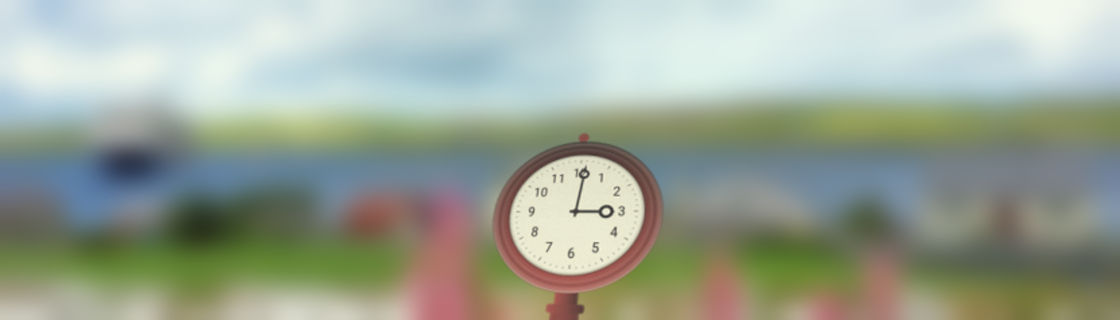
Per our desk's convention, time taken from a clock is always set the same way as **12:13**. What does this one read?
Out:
**3:01**
